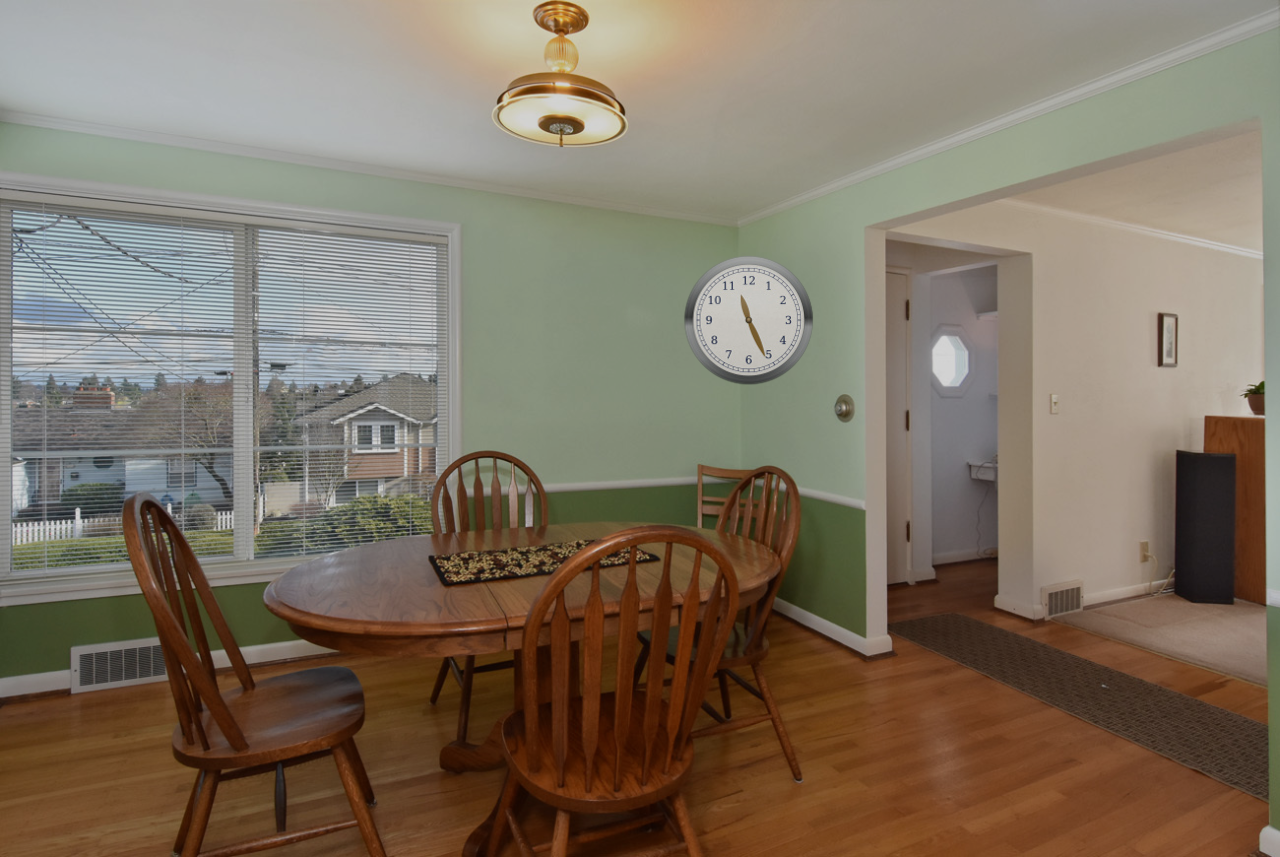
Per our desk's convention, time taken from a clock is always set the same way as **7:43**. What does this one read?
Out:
**11:26**
